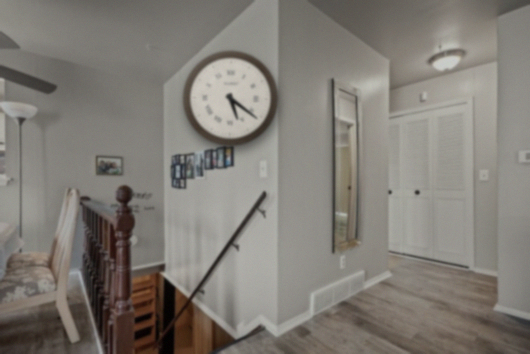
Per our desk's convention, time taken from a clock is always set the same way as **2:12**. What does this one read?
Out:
**5:21**
